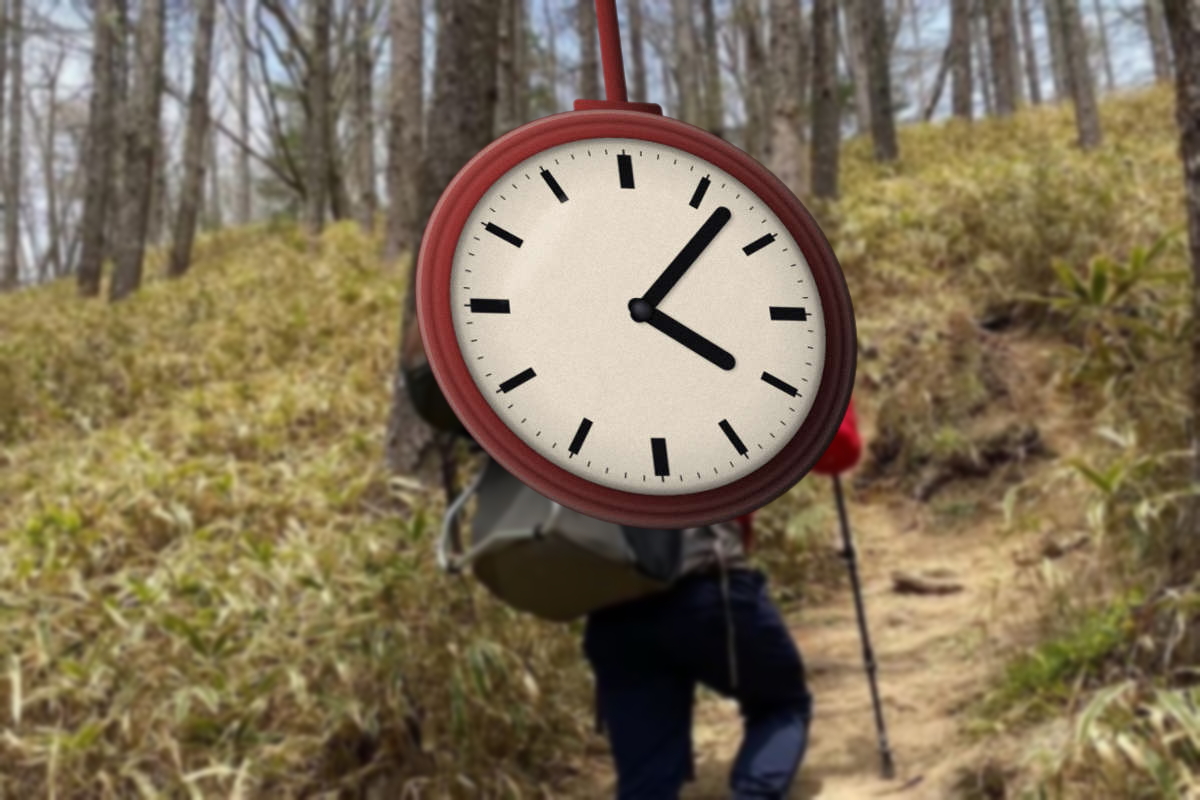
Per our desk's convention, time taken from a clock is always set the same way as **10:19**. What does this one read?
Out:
**4:07**
